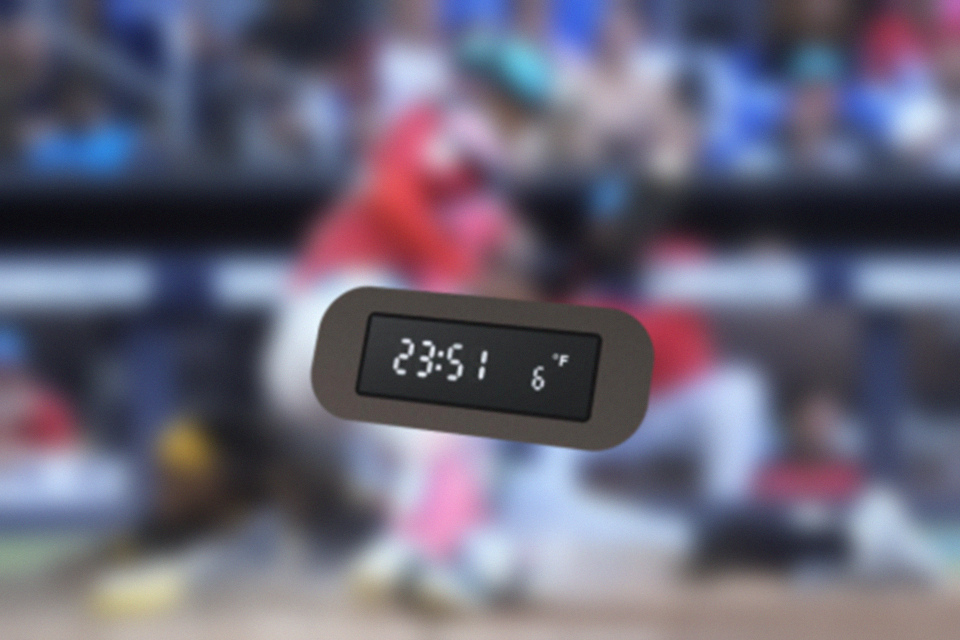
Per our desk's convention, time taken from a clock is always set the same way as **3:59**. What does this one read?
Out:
**23:51**
